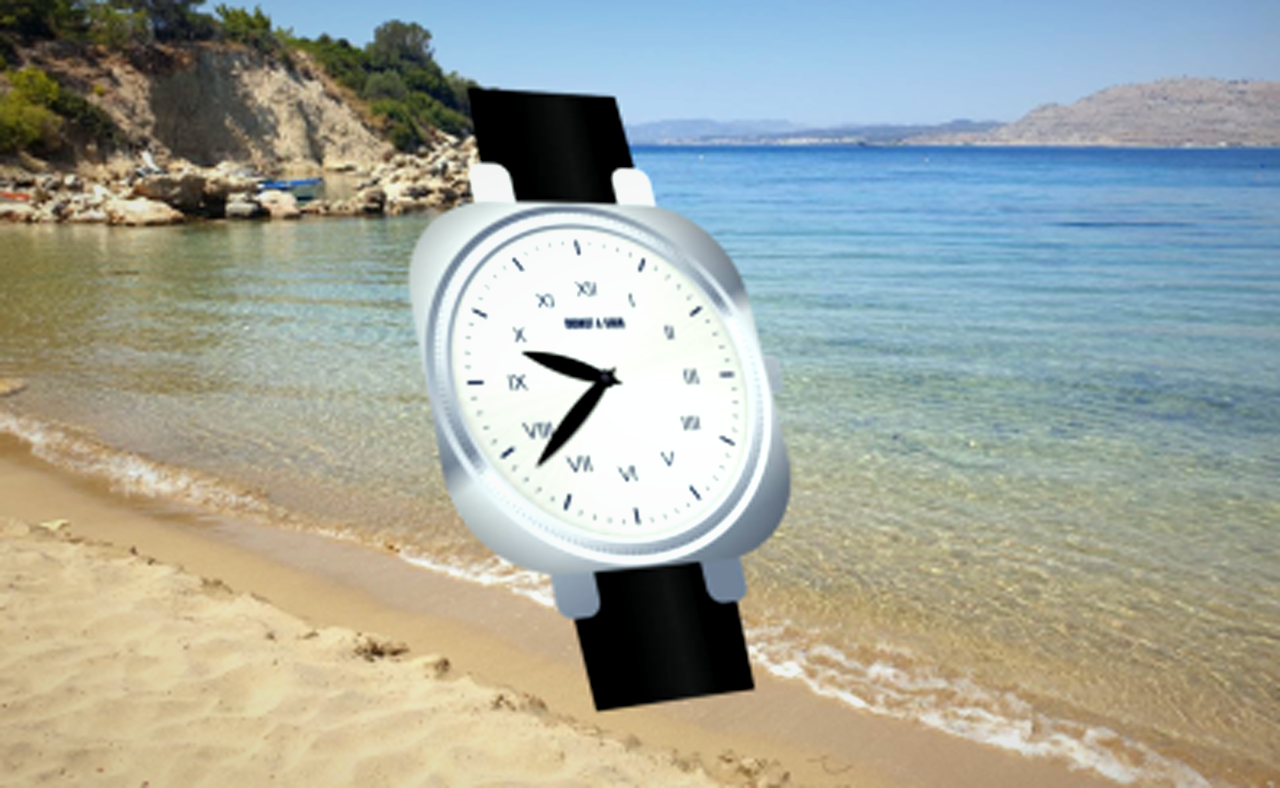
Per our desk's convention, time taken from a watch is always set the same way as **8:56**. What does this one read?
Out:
**9:38**
